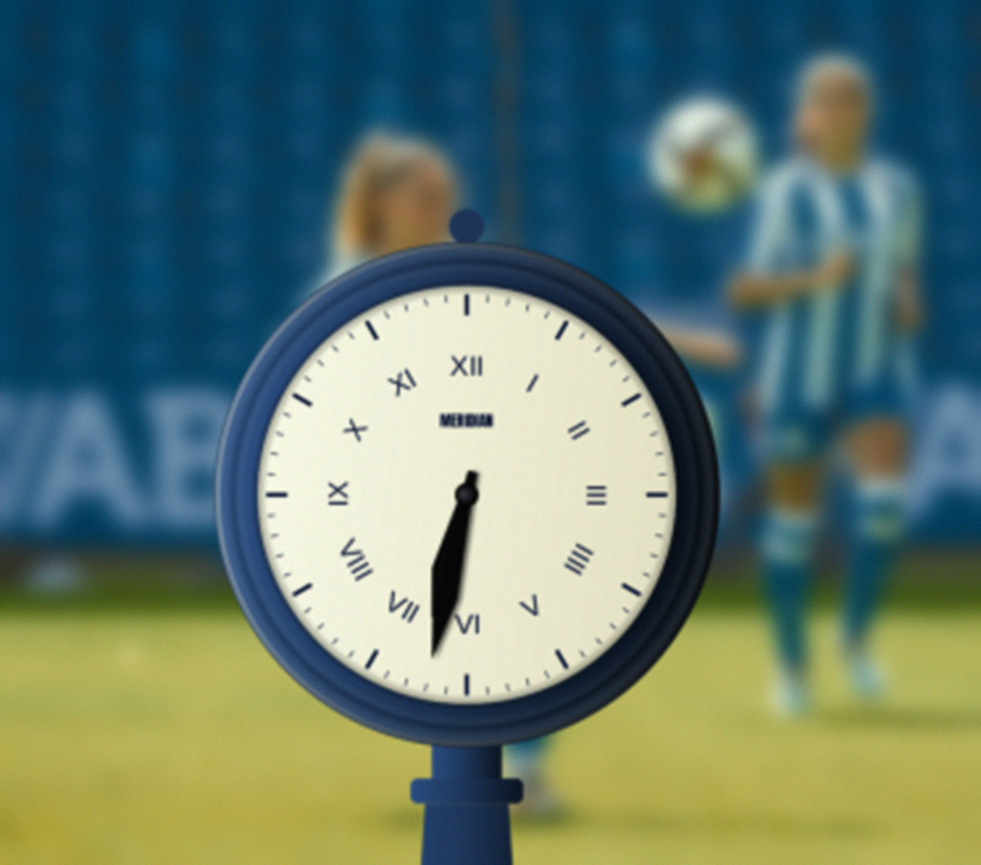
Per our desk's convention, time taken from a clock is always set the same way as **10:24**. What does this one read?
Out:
**6:32**
